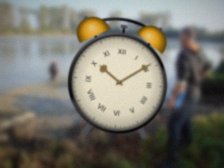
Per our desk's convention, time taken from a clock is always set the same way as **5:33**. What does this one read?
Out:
**10:09**
